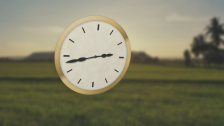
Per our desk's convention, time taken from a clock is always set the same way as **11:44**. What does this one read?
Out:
**2:43**
